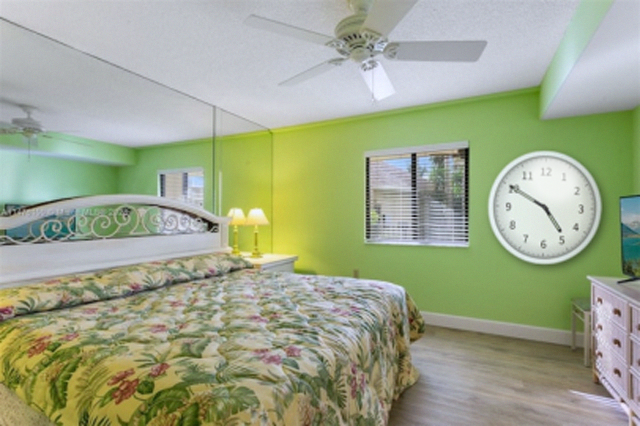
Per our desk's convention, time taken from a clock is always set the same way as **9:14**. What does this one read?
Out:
**4:50**
